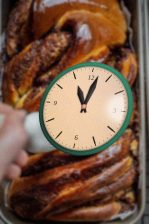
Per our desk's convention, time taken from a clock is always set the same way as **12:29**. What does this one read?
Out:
**11:02**
